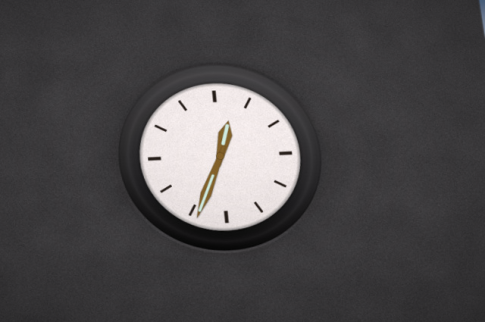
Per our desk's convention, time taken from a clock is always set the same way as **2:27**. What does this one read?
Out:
**12:34**
